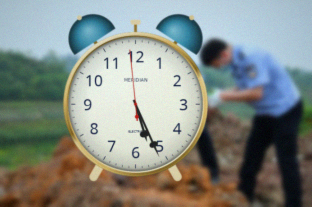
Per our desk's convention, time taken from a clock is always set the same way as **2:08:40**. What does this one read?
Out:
**5:25:59**
